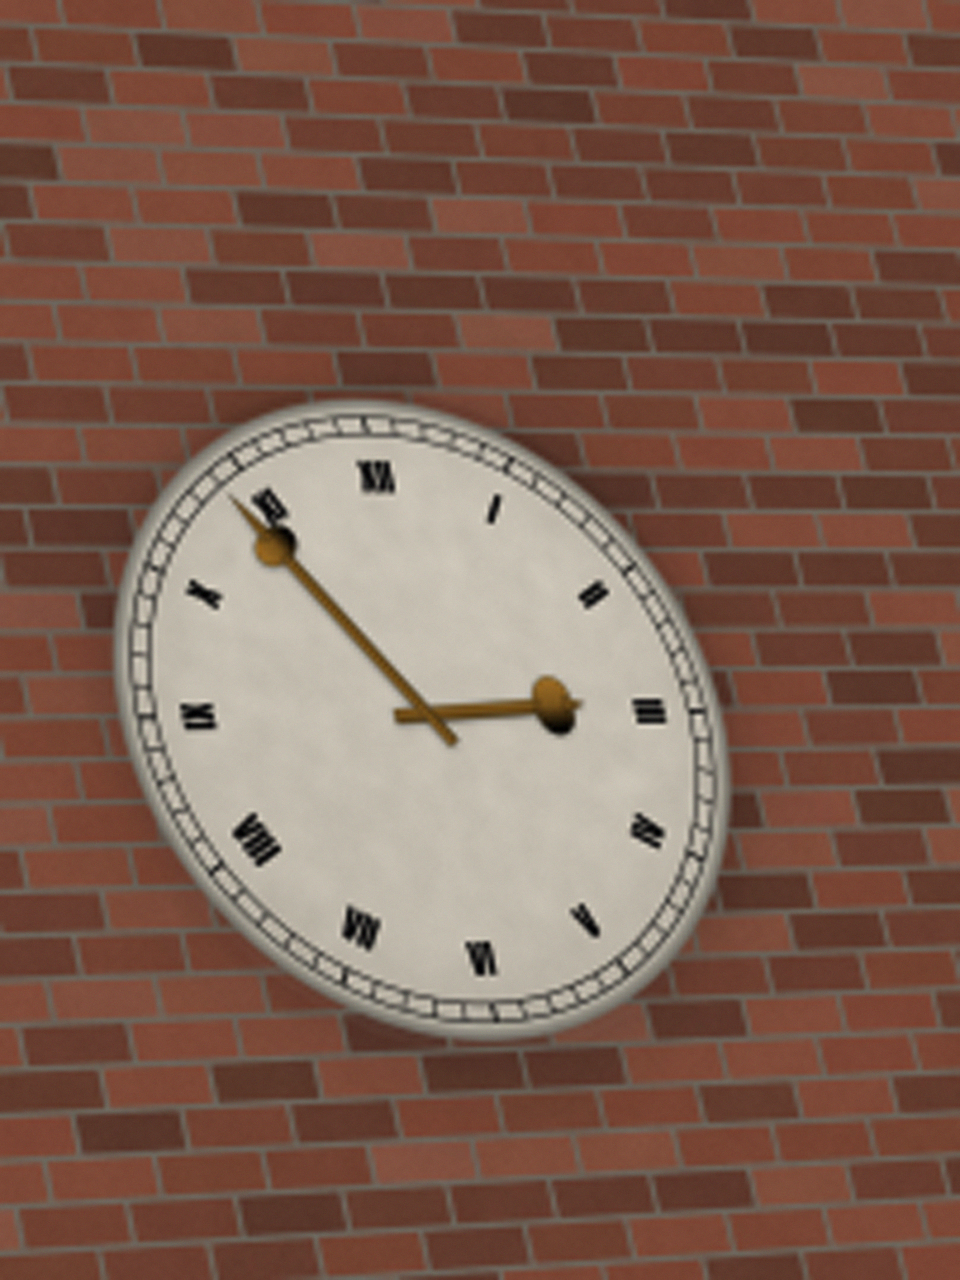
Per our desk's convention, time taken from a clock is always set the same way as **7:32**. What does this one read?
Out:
**2:54**
